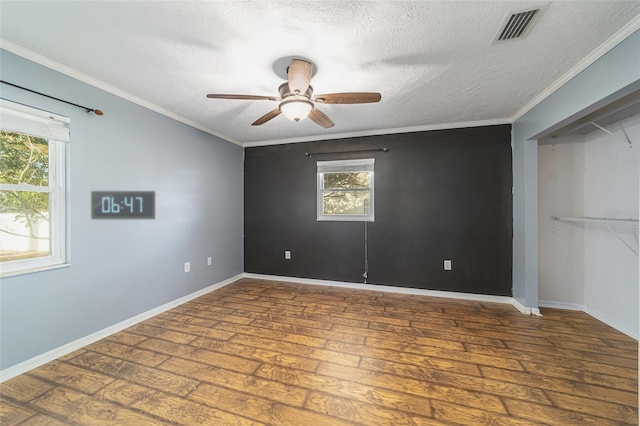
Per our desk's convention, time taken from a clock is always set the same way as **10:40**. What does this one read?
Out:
**6:47**
